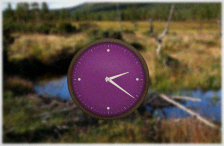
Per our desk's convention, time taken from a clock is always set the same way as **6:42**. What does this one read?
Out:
**2:21**
